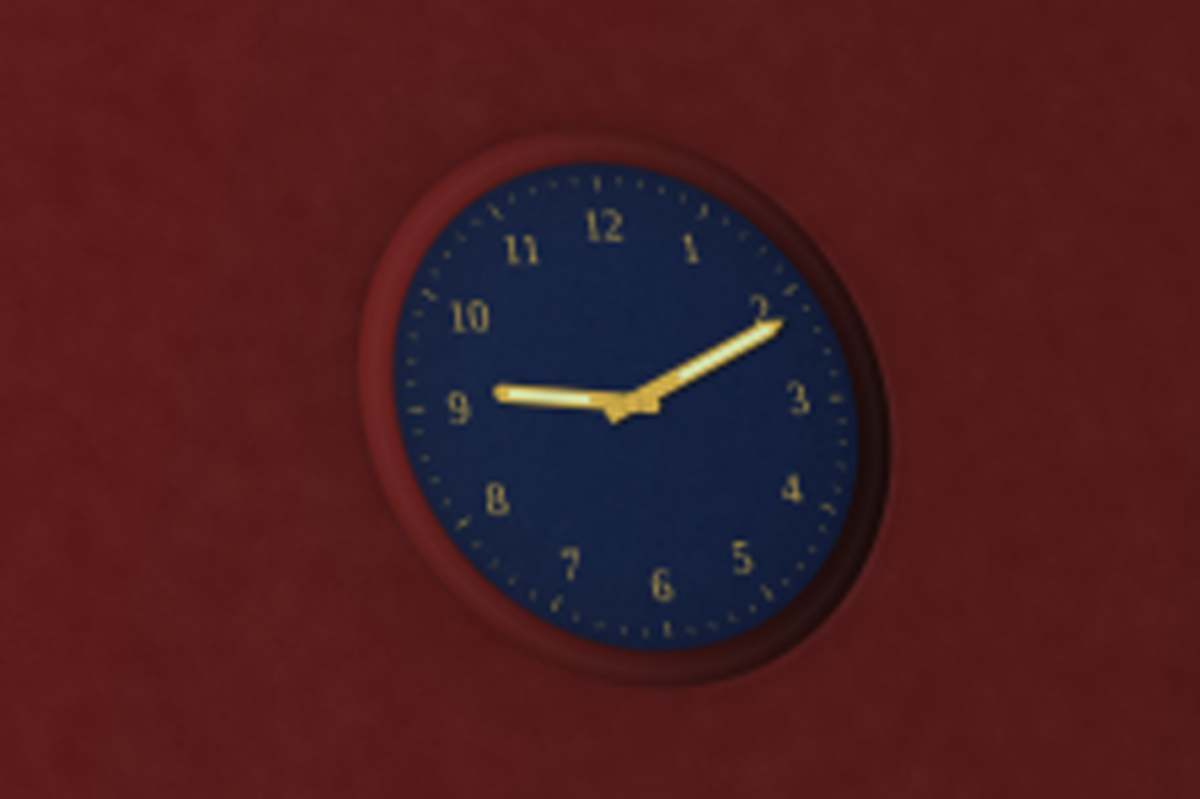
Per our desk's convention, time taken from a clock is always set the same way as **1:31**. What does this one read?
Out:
**9:11**
